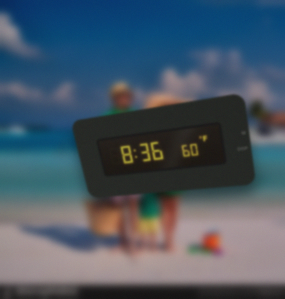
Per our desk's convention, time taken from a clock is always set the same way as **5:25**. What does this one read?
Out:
**8:36**
